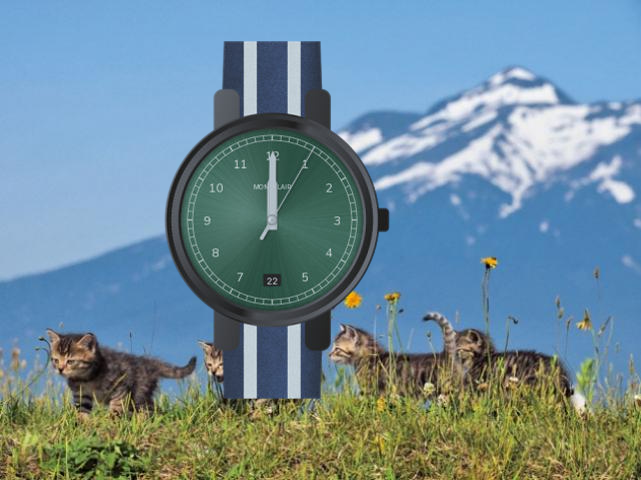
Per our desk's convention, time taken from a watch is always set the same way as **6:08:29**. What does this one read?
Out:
**12:00:05**
